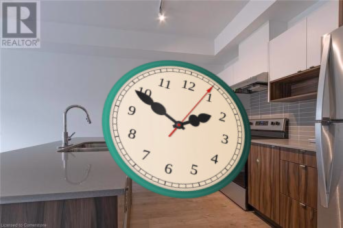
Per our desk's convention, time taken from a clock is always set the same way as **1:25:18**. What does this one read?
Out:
**1:49:04**
